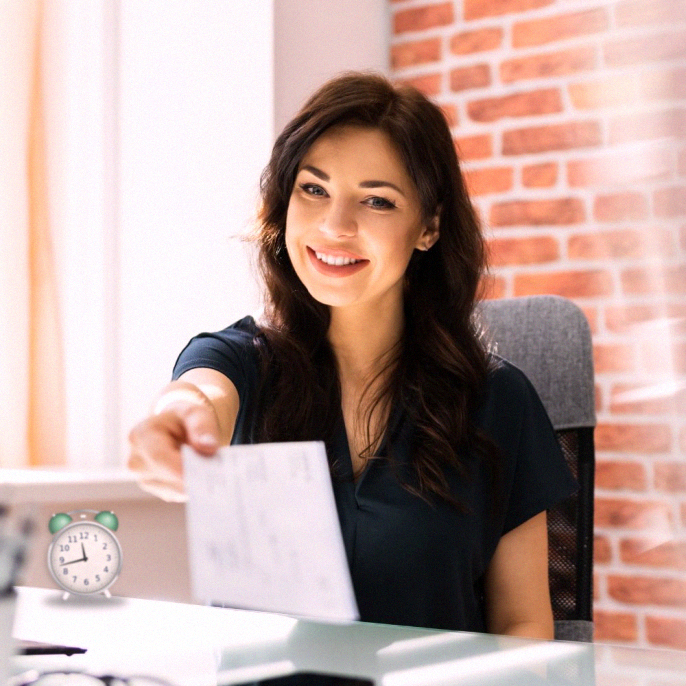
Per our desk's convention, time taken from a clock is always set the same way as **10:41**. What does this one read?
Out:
**11:43**
